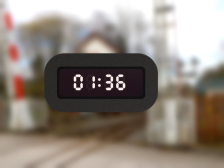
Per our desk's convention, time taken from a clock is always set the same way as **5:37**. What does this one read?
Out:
**1:36**
